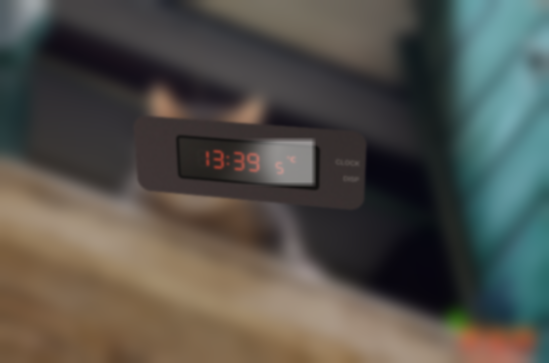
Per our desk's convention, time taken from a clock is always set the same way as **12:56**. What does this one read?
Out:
**13:39**
